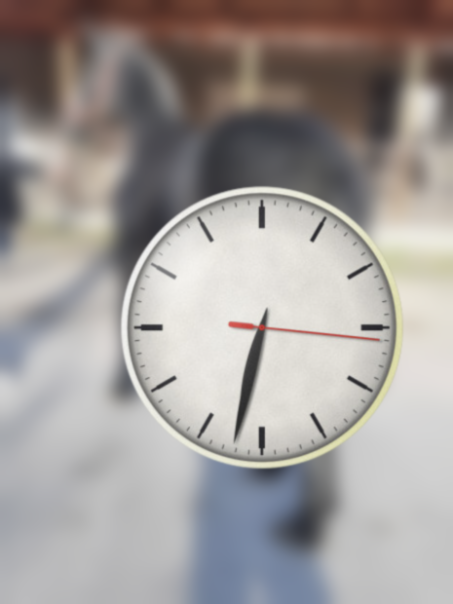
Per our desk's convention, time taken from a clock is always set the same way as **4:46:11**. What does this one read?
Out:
**6:32:16**
